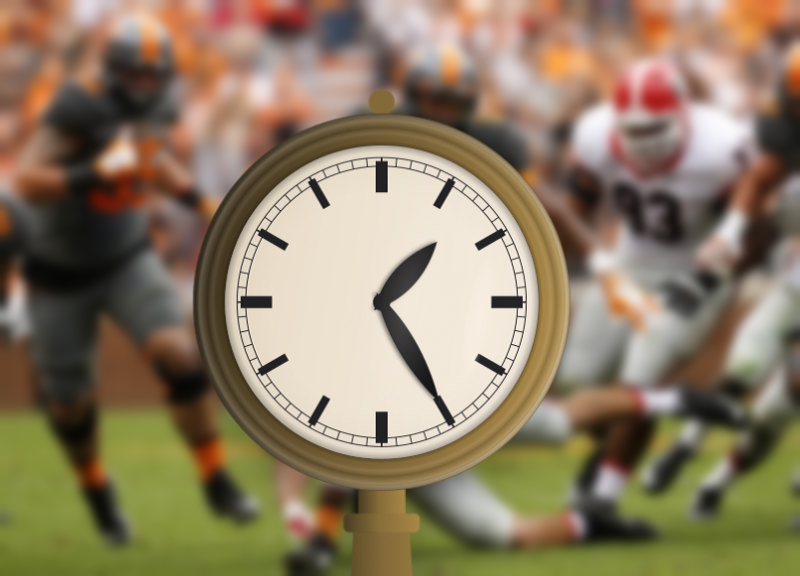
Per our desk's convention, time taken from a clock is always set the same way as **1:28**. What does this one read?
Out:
**1:25**
